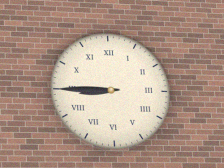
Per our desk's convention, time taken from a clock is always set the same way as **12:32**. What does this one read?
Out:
**8:45**
